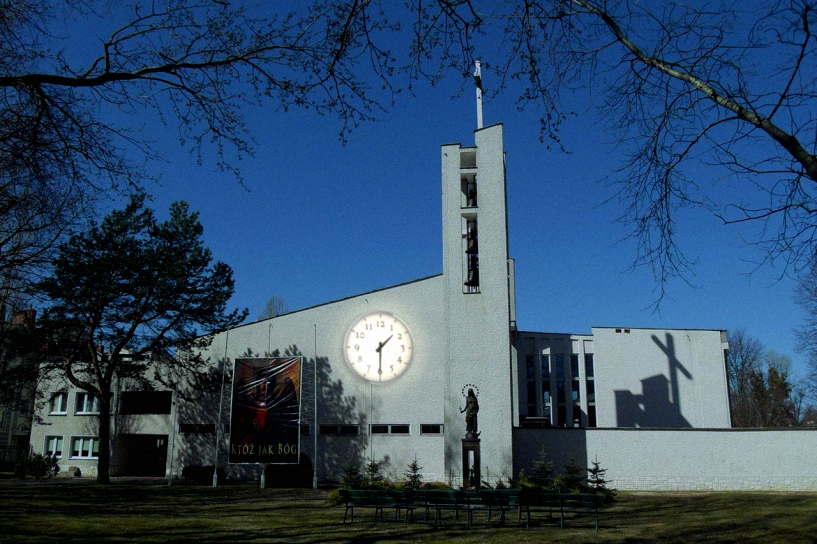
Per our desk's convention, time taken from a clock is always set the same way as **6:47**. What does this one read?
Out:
**1:30**
